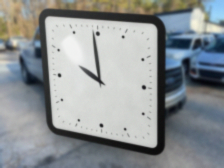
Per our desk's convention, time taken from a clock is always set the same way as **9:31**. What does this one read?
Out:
**9:59**
